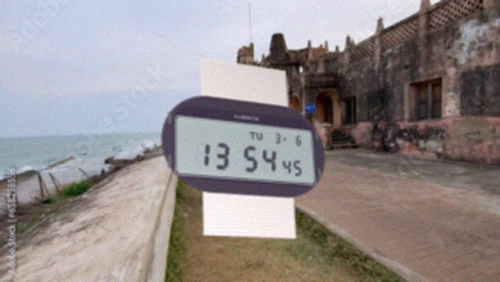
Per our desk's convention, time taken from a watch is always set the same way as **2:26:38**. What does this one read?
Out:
**13:54:45**
